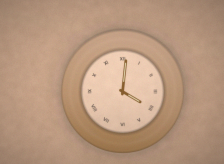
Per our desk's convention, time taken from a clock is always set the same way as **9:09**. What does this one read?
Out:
**4:01**
